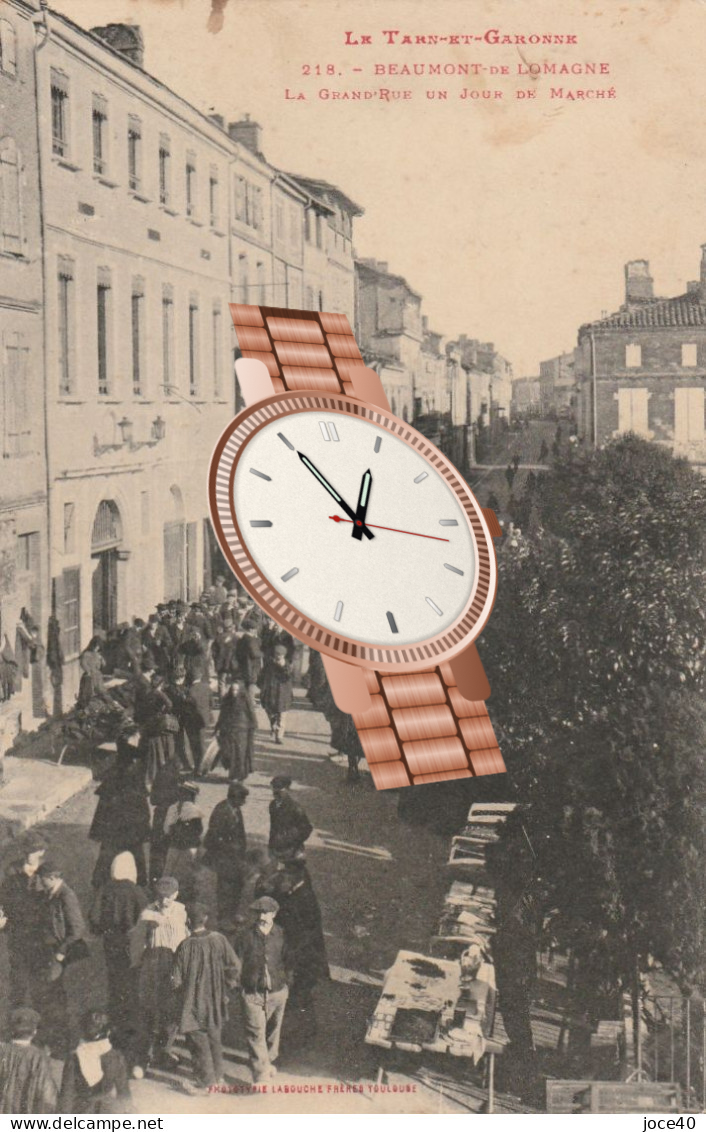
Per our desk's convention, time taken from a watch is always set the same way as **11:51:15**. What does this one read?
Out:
**12:55:17**
